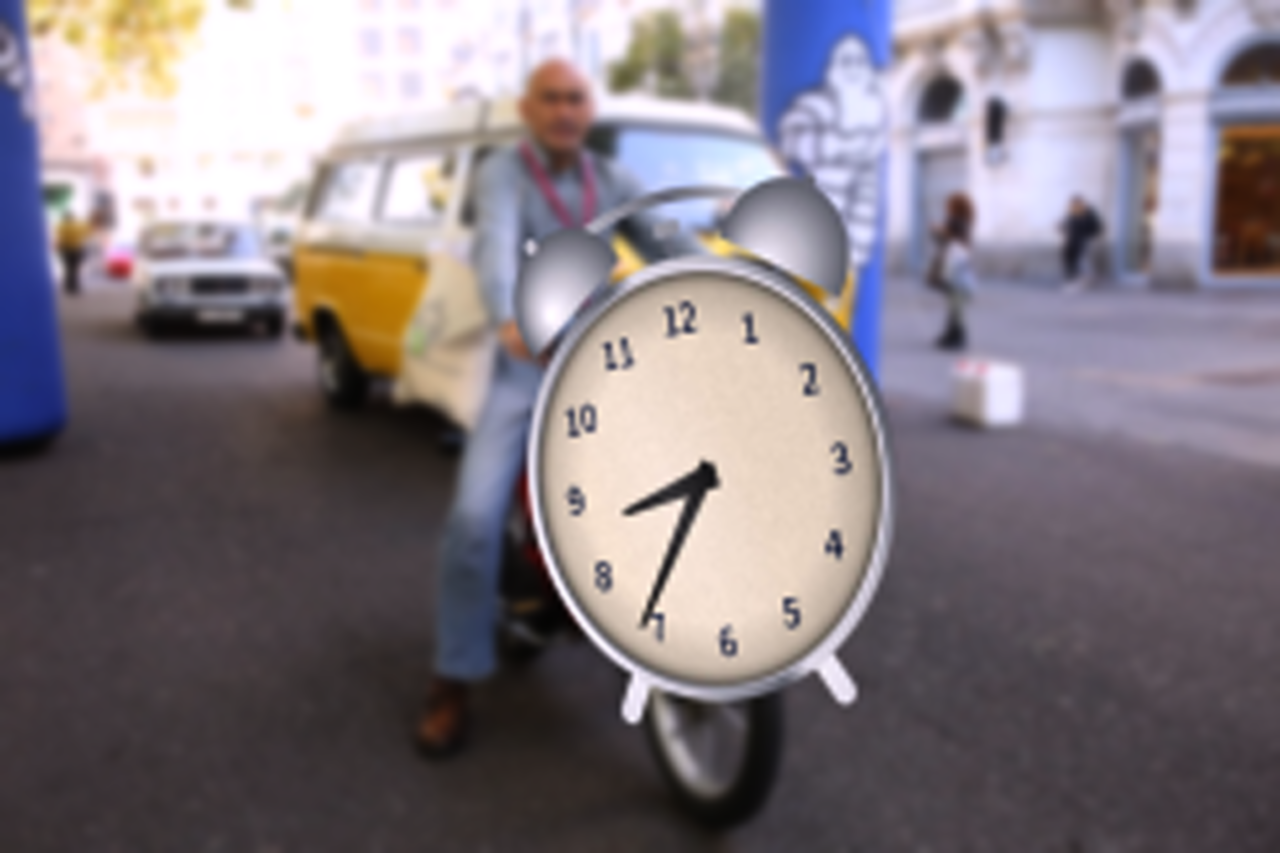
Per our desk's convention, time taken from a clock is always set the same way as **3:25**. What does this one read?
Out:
**8:36**
